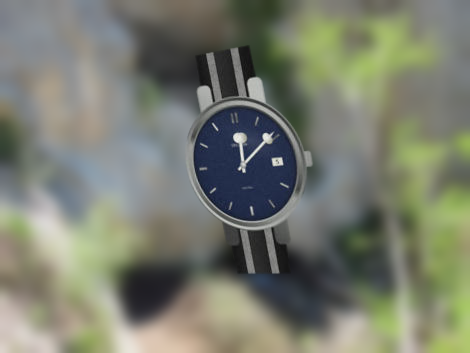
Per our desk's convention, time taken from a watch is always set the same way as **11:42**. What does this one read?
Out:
**12:09**
